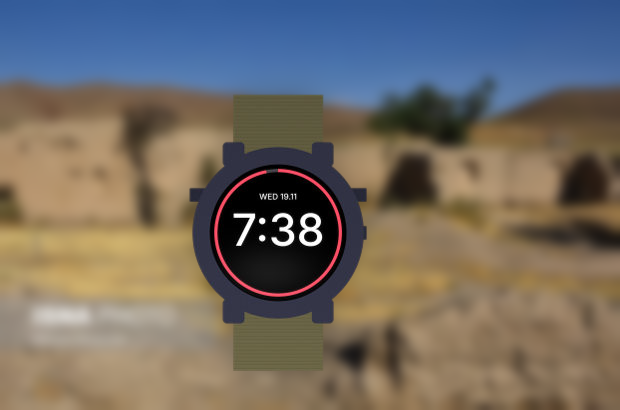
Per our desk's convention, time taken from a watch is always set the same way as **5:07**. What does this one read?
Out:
**7:38**
